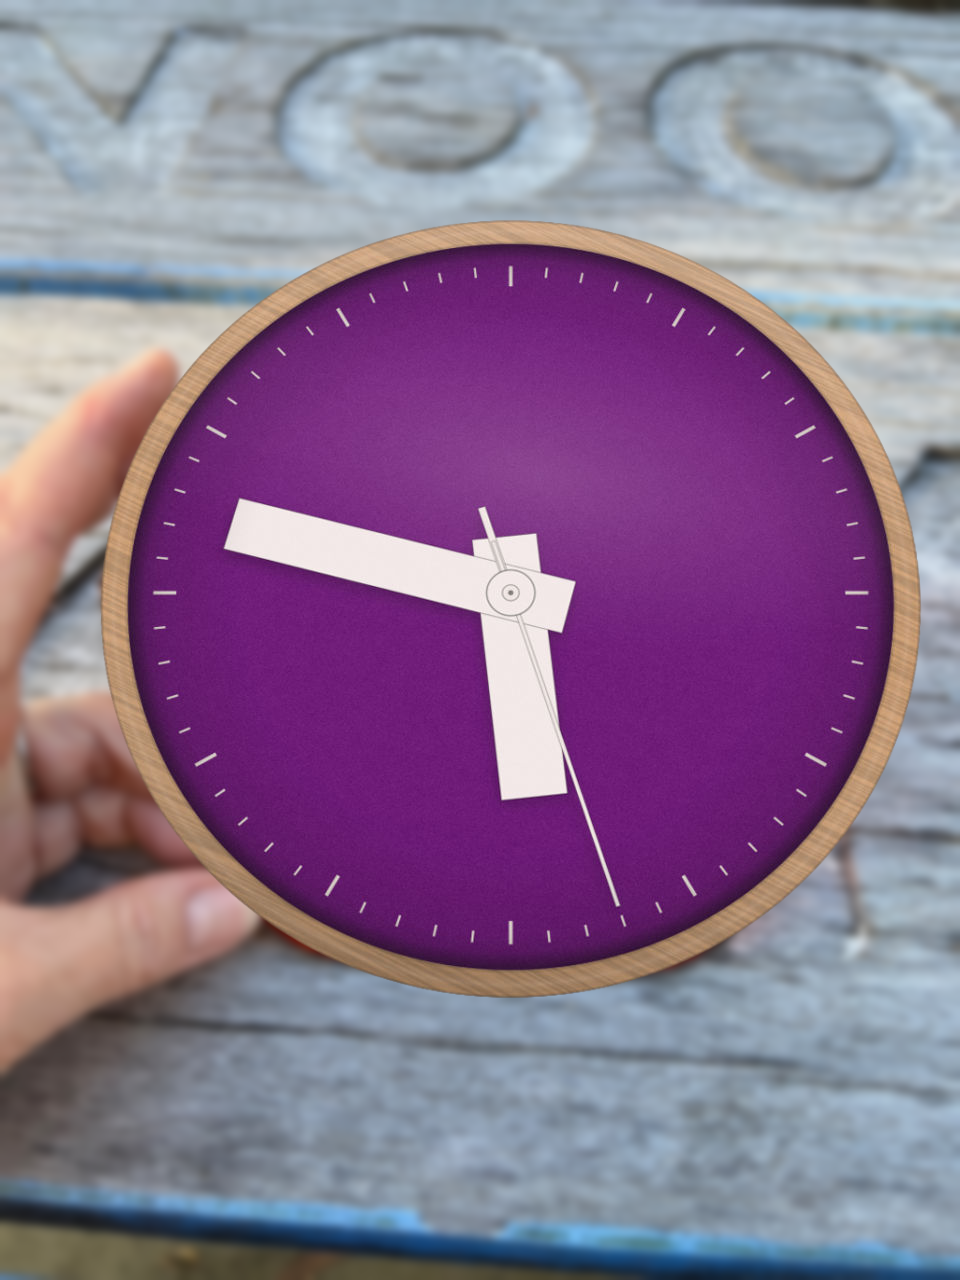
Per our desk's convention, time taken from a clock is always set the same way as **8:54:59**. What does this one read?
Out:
**5:47:27**
